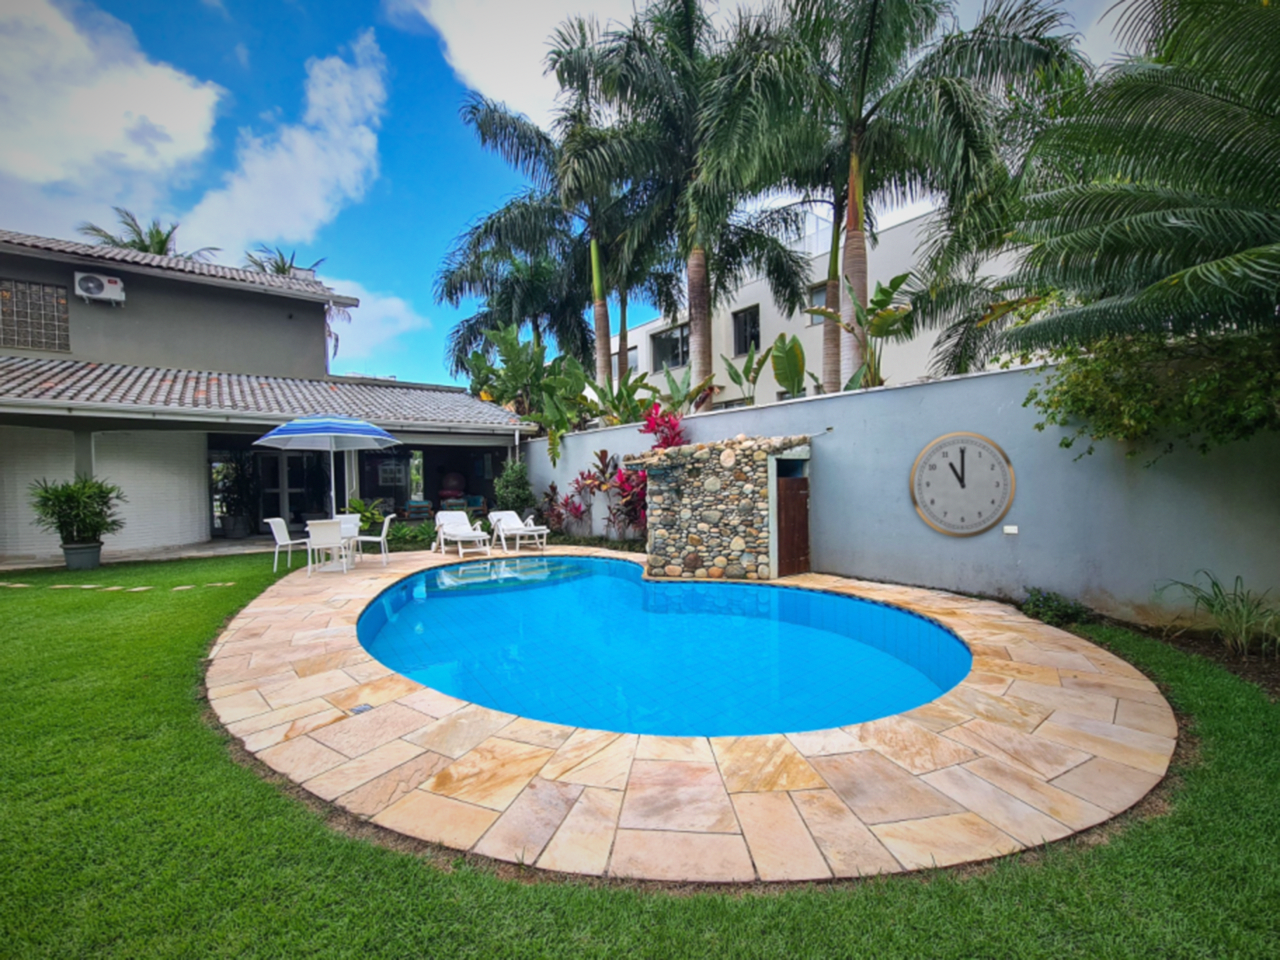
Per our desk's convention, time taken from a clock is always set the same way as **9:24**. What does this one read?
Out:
**11:00**
